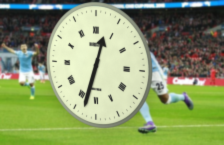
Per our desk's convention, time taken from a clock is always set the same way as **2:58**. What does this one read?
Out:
**12:33**
